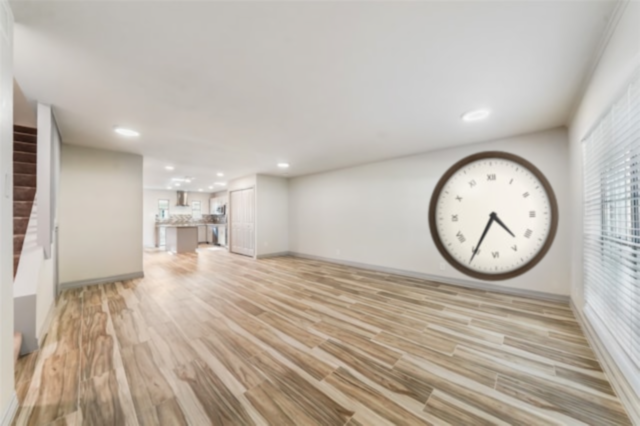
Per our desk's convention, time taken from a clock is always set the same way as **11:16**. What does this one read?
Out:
**4:35**
